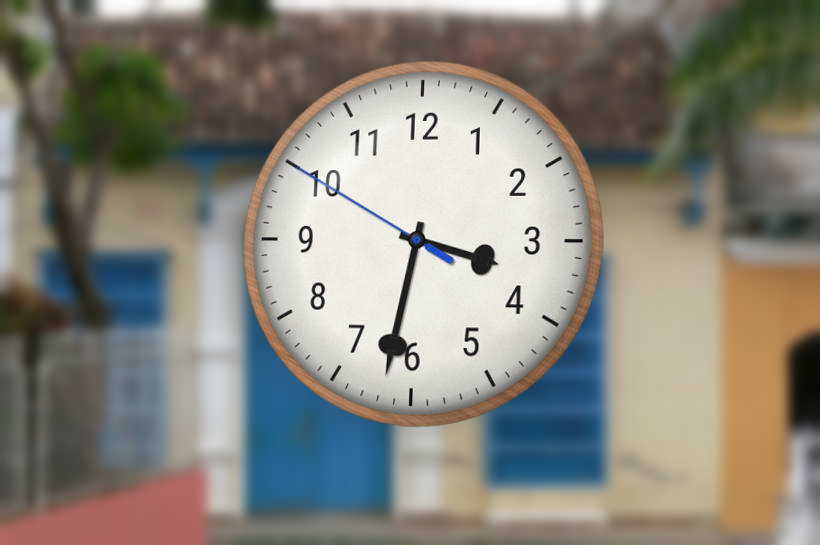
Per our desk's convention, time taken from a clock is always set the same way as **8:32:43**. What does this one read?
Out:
**3:31:50**
